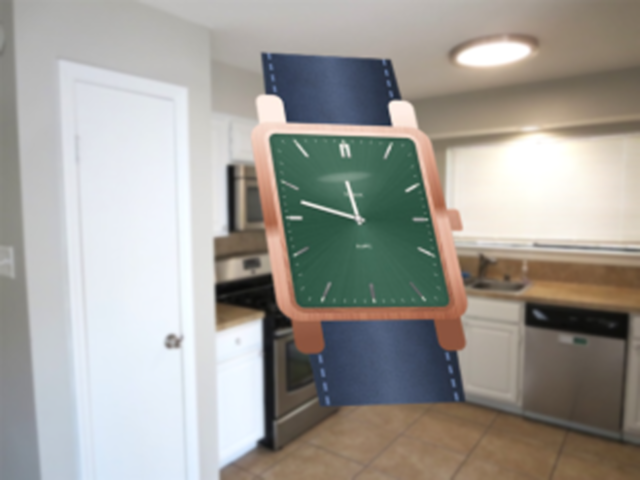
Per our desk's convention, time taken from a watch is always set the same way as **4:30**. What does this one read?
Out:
**11:48**
